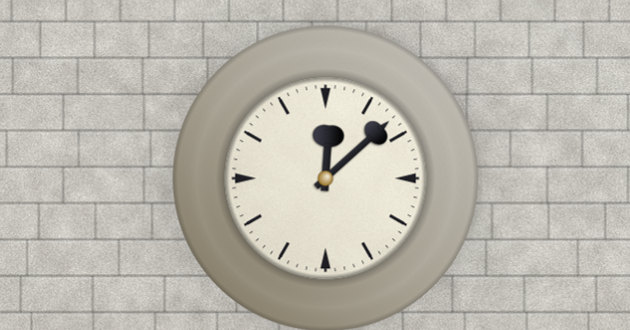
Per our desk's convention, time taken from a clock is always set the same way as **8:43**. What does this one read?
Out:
**12:08**
